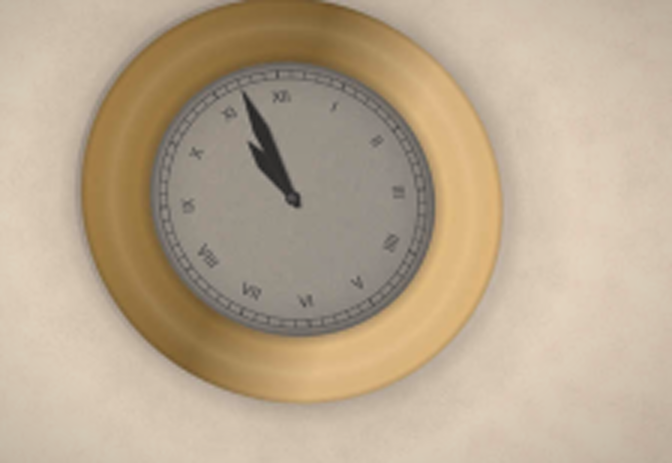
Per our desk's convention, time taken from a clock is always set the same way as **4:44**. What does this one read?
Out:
**10:57**
